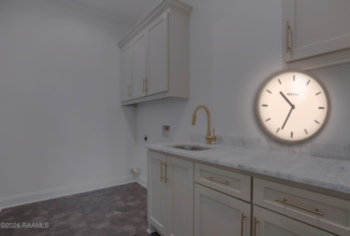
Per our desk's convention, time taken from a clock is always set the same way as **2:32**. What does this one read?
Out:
**10:34**
